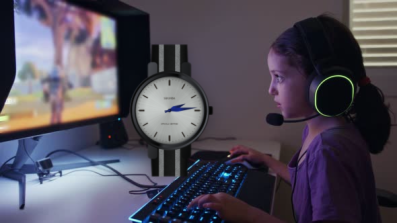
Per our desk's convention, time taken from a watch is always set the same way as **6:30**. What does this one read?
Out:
**2:14**
